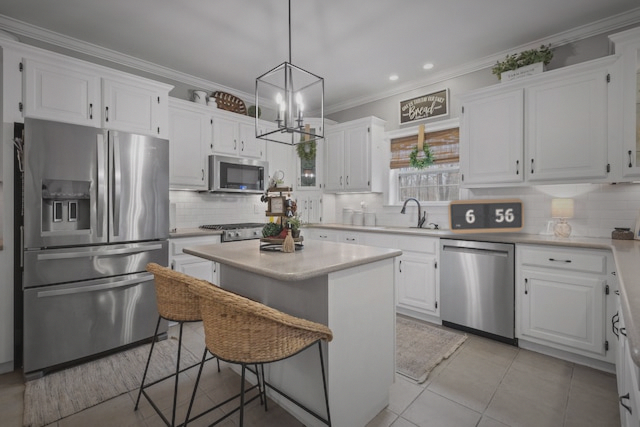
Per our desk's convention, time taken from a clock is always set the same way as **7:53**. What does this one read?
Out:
**6:56**
